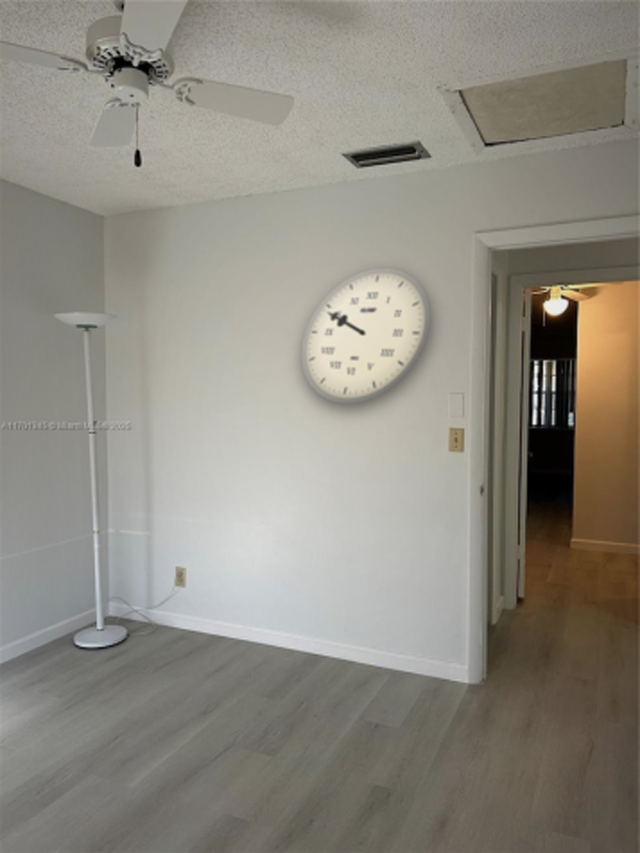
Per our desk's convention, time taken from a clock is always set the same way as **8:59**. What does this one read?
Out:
**9:49**
